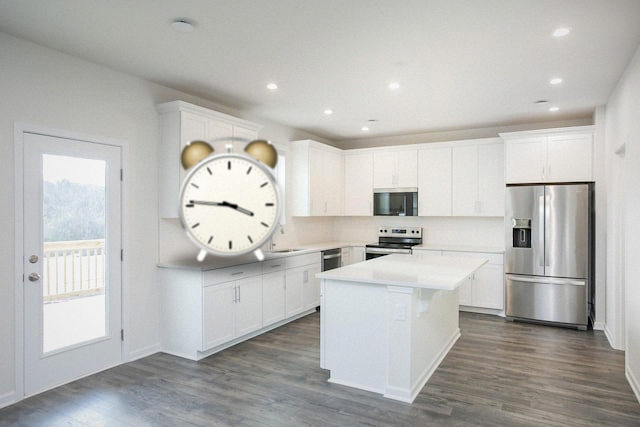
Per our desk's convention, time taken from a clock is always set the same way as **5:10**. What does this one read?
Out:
**3:46**
